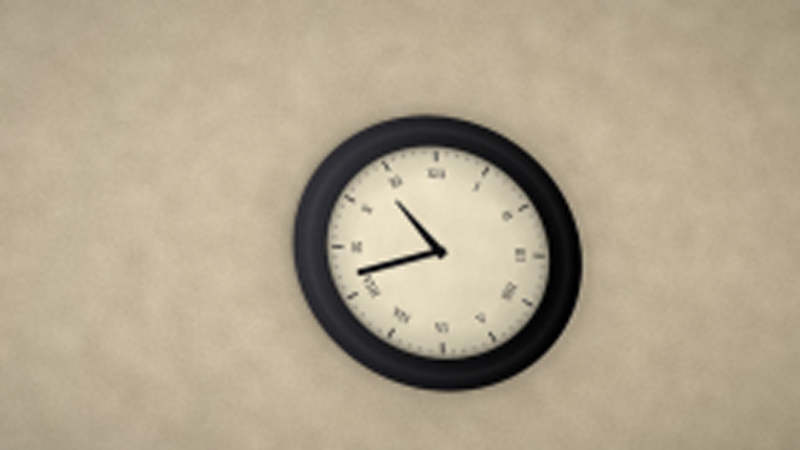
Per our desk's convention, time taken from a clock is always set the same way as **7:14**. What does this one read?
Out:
**10:42**
